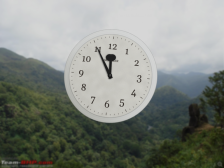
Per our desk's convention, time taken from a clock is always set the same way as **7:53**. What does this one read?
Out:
**11:55**
